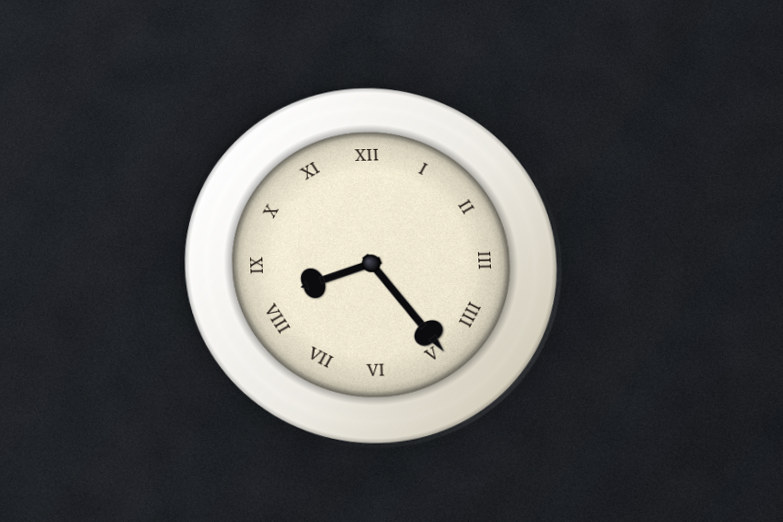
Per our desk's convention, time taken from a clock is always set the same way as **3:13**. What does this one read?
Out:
**8:24**
